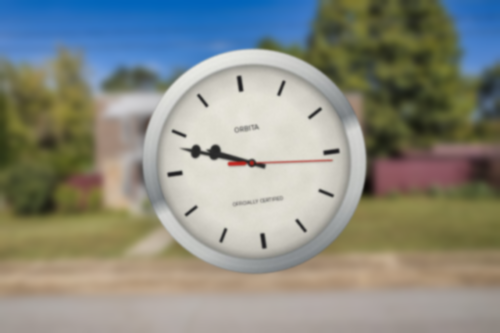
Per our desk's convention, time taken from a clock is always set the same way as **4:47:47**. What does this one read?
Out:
**9:48:16**
